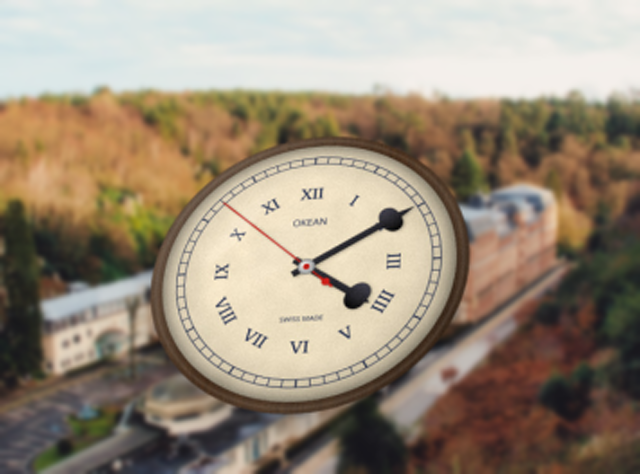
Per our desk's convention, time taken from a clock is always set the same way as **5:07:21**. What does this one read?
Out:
**4:09:52**
